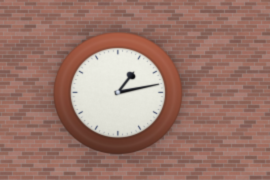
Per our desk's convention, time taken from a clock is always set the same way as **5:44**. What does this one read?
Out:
**1:13**
